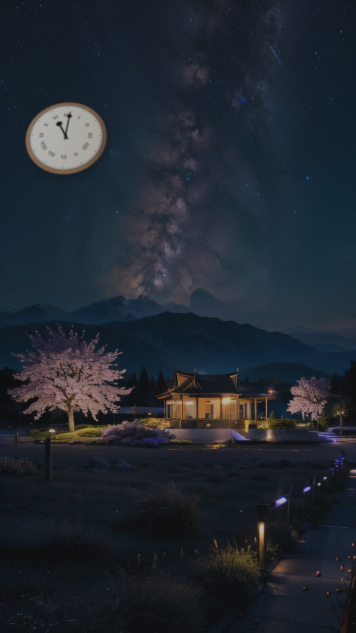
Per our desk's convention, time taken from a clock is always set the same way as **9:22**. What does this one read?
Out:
**11:01**
